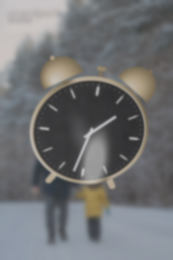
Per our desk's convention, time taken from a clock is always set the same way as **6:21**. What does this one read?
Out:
**1:32**
